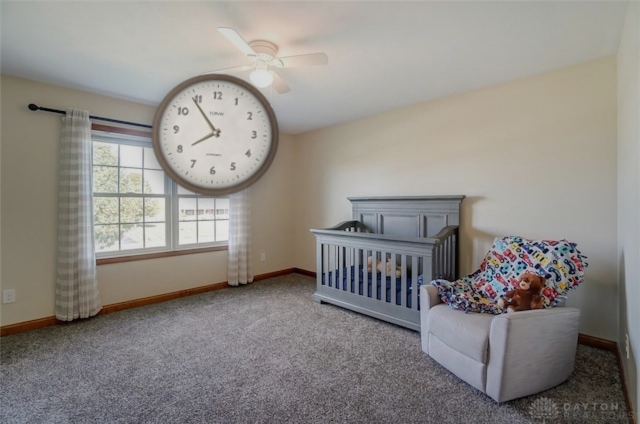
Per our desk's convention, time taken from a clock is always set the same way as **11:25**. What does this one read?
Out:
**7:54**
